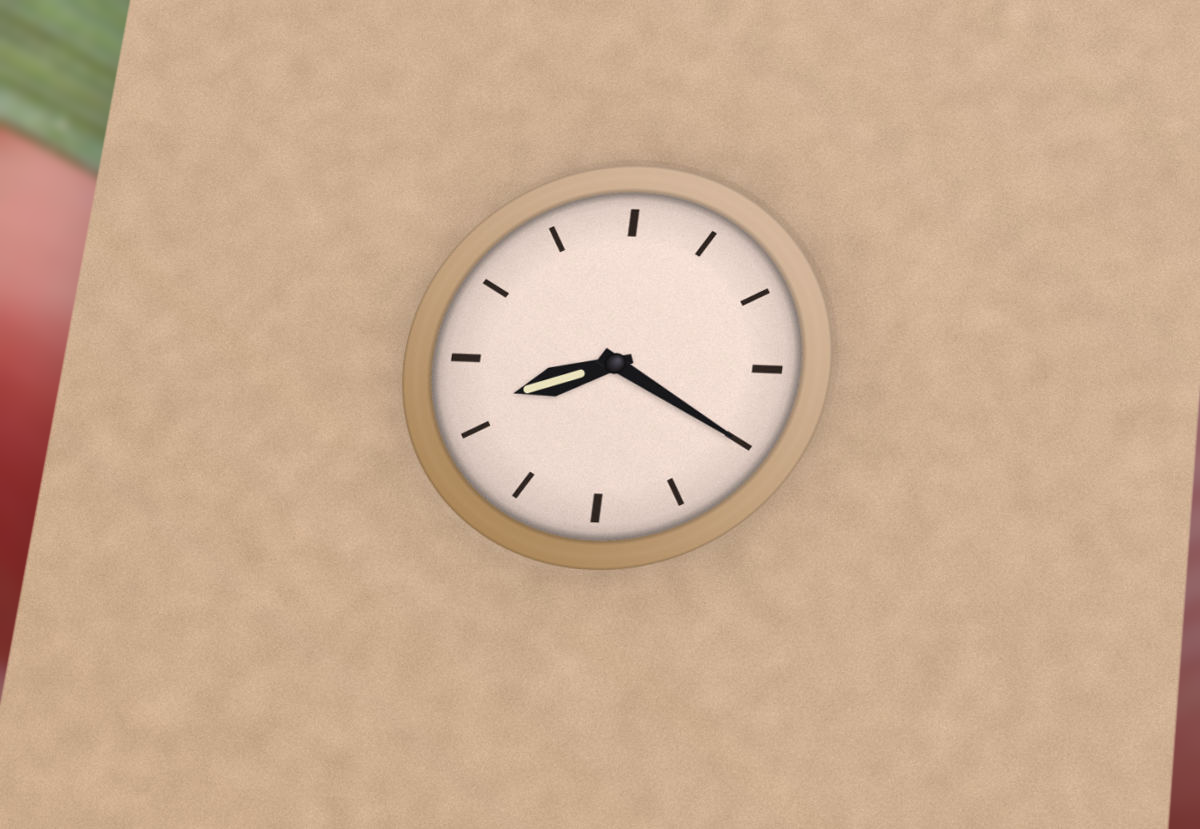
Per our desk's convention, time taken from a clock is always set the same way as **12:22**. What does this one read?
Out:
**8:20**
